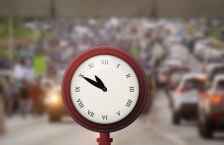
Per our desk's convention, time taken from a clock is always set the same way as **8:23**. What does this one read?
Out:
**10:50**
